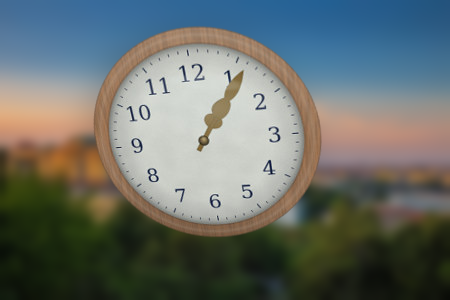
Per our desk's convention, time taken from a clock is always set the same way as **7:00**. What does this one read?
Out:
**1:06**
